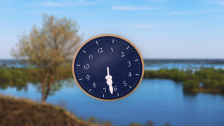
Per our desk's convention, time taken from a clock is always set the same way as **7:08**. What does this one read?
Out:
**6:32**
